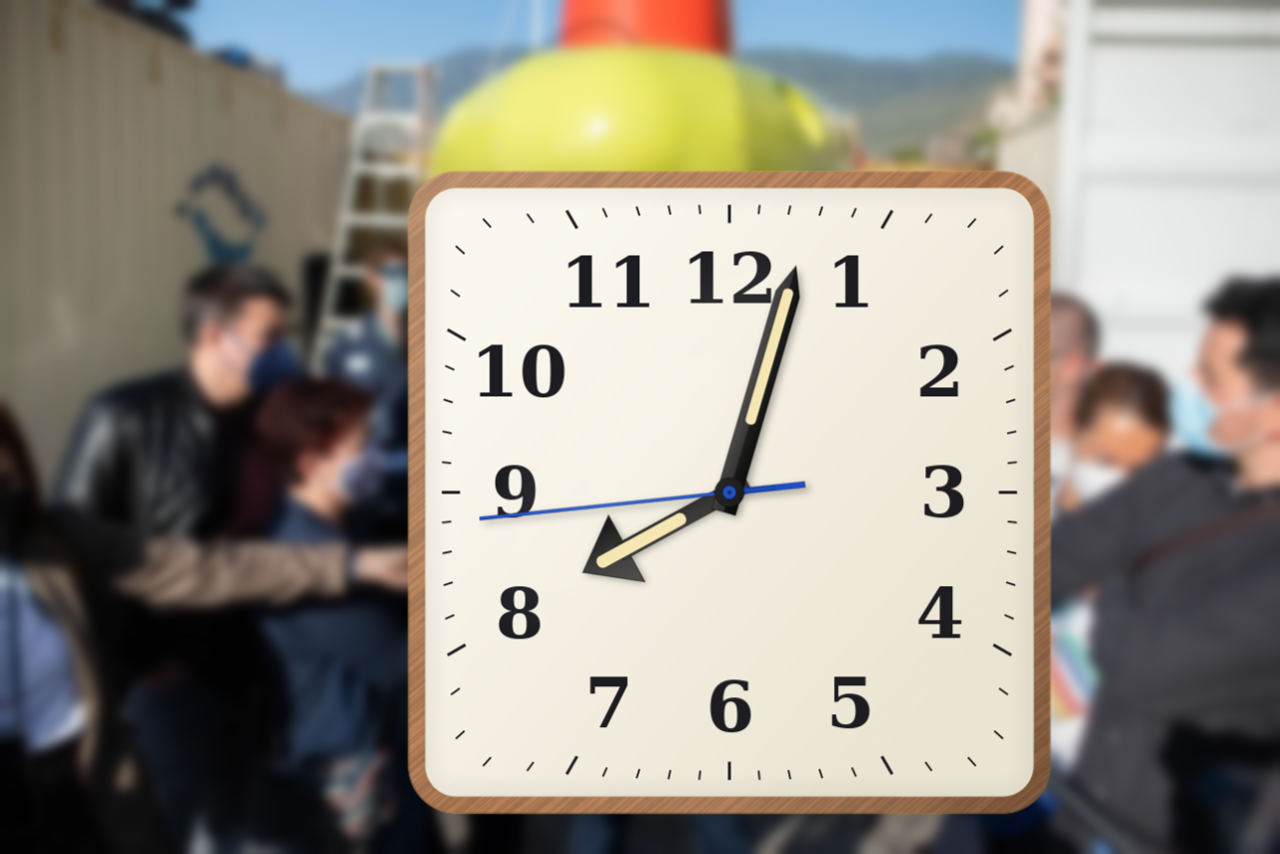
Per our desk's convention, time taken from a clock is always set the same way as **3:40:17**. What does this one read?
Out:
**8:02:44**
